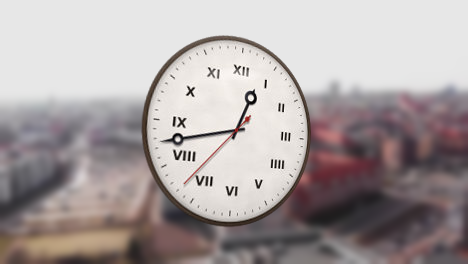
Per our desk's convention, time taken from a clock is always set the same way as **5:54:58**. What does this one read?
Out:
**12:42:37**
